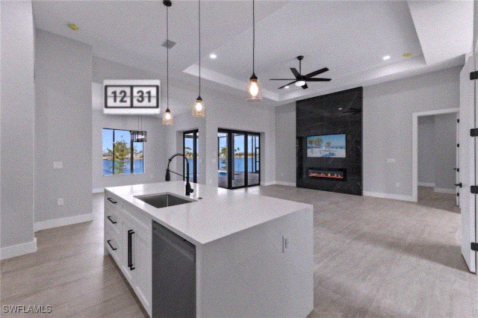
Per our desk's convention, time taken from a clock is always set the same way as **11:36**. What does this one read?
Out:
**12:31**
